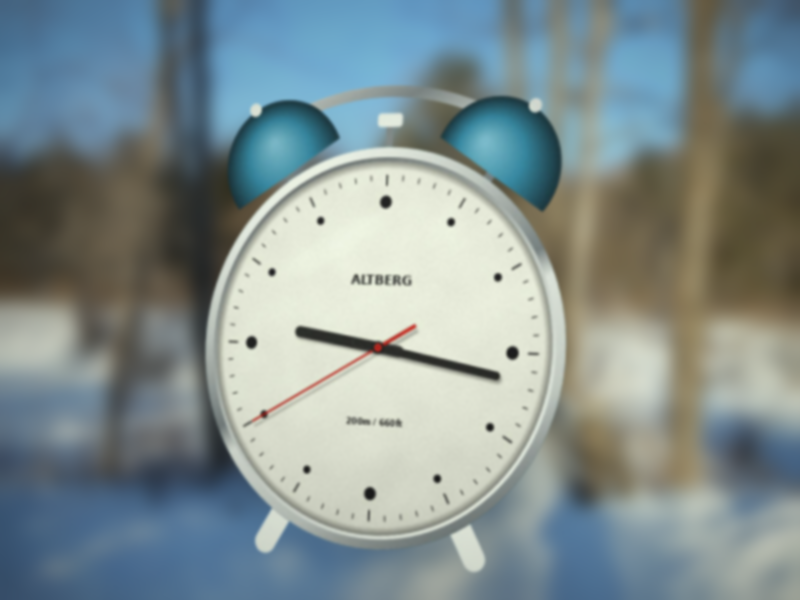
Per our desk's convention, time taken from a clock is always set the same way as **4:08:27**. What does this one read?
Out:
**9:16:40**
